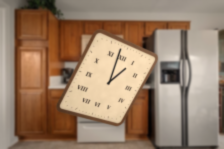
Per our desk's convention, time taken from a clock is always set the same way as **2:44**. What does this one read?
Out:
**12:58**
